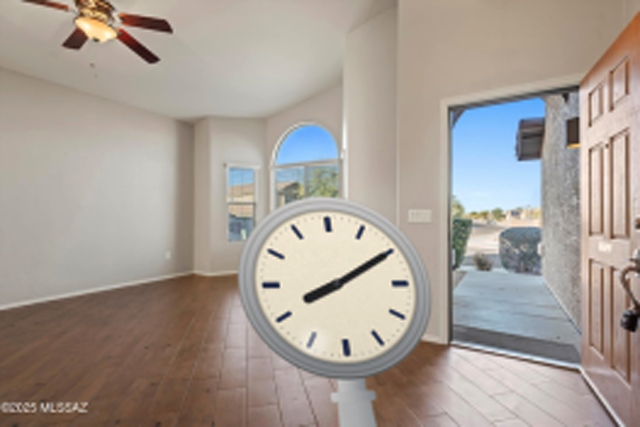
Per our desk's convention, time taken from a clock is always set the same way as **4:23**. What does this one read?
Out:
**8:10**
